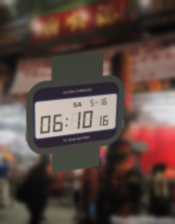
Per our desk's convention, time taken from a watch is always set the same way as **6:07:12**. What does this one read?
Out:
**6:10:16**
